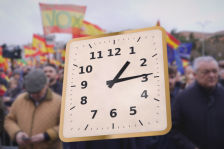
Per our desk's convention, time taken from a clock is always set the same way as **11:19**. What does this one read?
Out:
**1:14**
